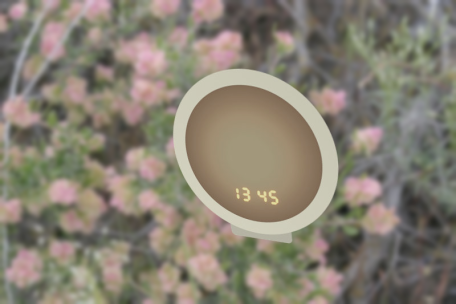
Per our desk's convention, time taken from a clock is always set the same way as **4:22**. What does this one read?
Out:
**13:45**
